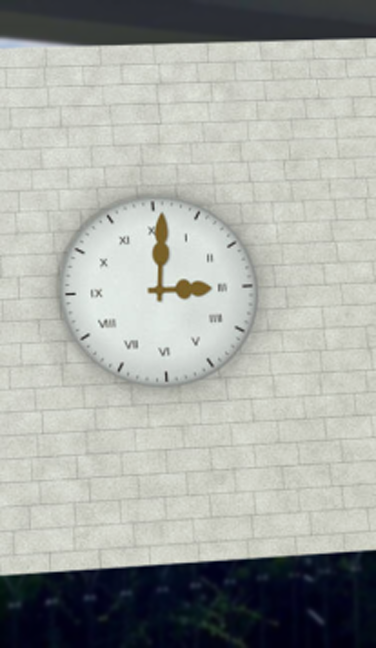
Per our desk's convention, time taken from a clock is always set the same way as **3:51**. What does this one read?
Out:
**3:01**
